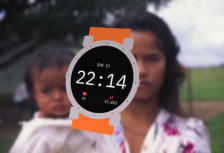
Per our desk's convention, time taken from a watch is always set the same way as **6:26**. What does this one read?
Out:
**22:14**
